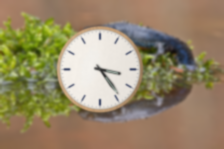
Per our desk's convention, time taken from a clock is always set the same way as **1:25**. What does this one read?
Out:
**3:24**
